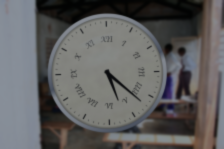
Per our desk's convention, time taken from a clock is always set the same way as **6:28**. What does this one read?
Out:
**5:22**
